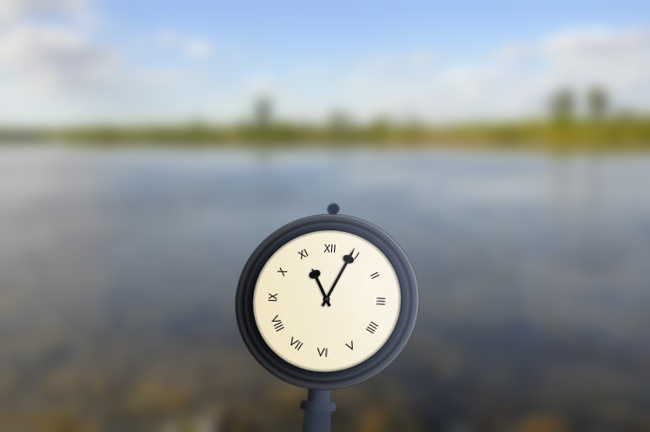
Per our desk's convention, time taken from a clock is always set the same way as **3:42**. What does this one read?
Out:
**11:04**
